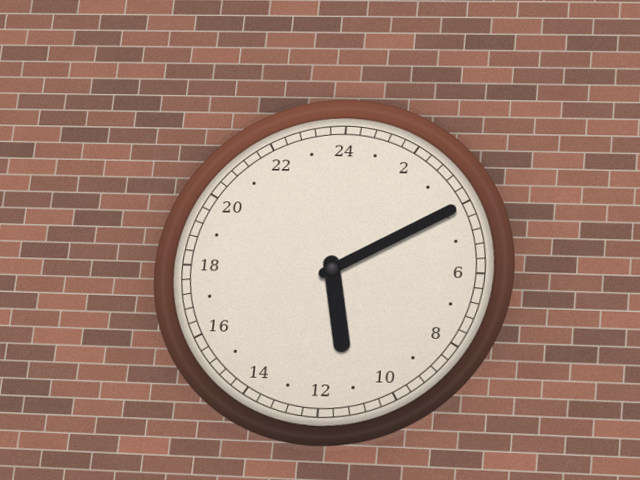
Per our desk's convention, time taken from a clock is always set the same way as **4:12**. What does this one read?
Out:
**11:10**
